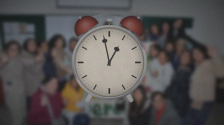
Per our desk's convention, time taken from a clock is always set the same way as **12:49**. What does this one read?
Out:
**12:58**
